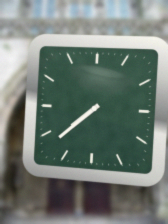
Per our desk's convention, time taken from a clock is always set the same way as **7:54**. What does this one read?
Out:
**7:38**
